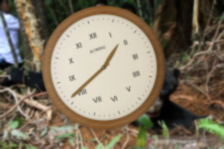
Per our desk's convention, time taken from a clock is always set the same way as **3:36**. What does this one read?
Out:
**1:41**
